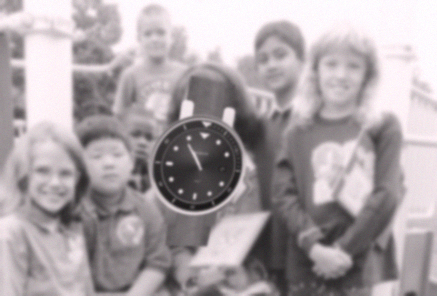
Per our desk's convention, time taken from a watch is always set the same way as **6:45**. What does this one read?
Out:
**10:54**
